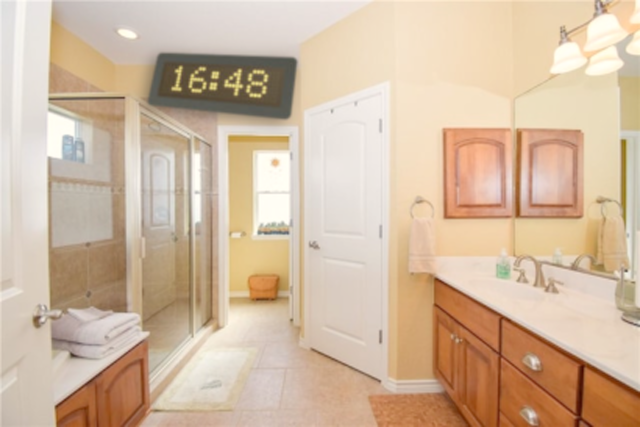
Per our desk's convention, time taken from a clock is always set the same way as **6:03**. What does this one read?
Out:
**16:48**
